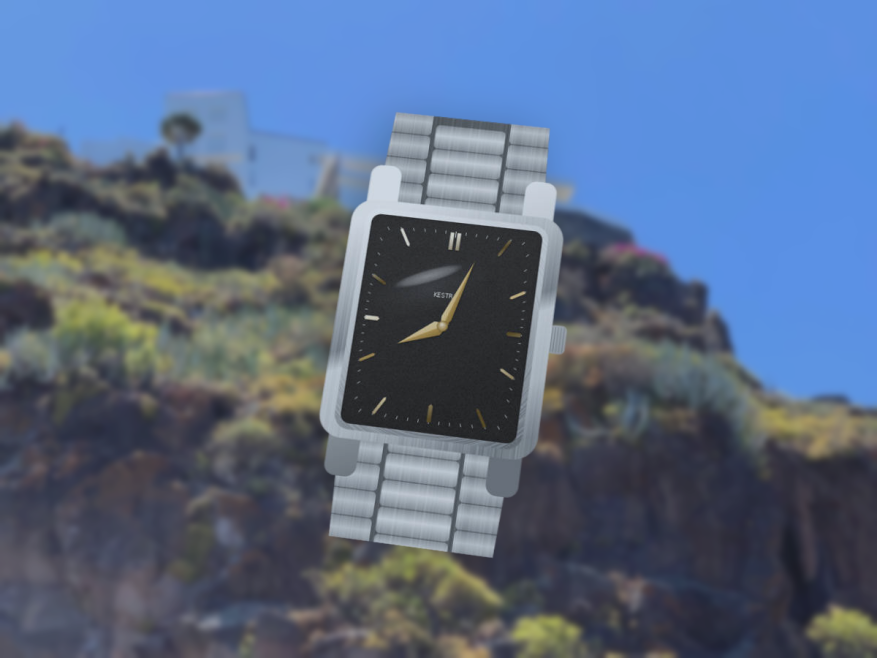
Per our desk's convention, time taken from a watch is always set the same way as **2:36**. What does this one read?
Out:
**8:03**
